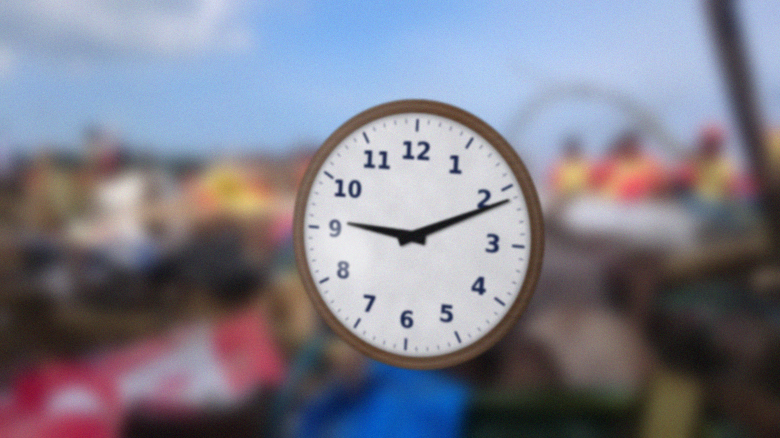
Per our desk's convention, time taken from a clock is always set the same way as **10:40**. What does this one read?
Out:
**9:11**
